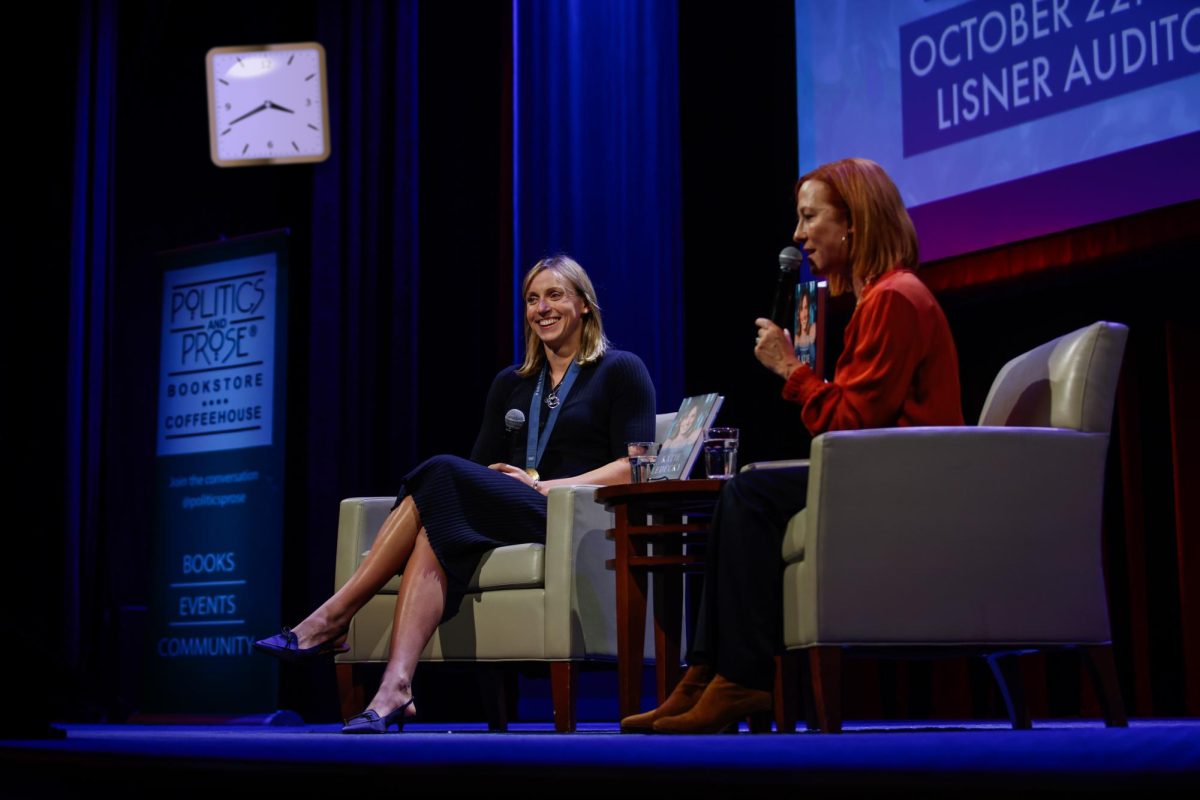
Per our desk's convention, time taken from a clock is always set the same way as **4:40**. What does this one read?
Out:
**3:41**
